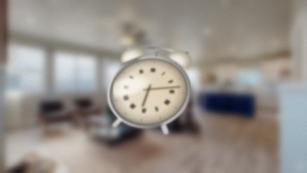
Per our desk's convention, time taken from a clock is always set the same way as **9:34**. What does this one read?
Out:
**6:13**
